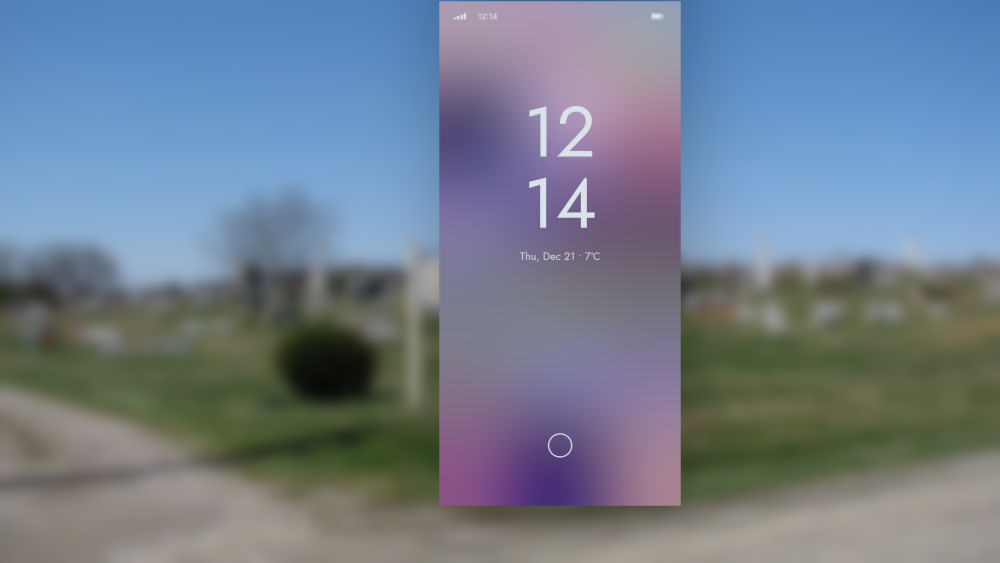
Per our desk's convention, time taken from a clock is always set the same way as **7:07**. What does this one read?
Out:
**12:14**
